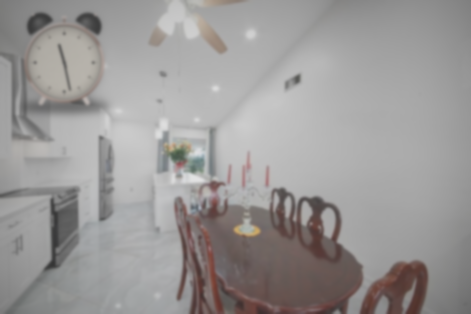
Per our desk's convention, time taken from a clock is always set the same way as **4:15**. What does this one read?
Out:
**11:28**
